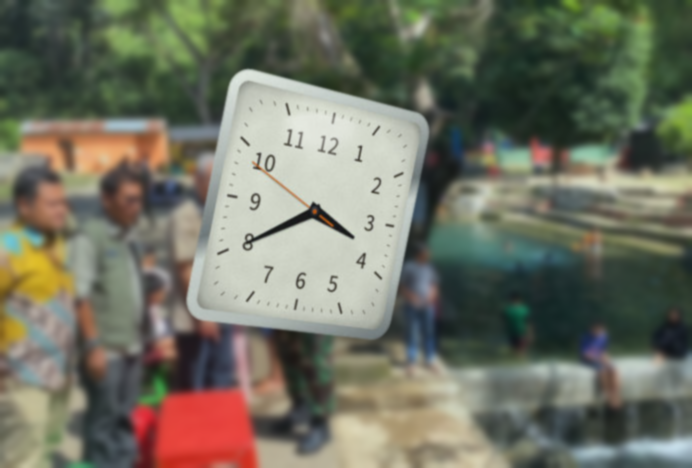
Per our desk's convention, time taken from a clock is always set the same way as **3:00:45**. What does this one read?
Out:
**3:39:49**
